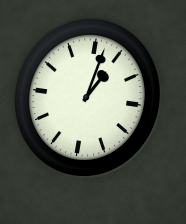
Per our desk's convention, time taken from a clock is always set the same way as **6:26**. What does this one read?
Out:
**1:02**
